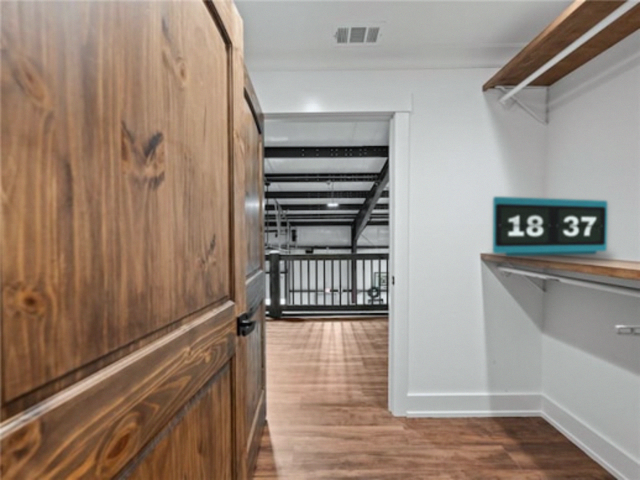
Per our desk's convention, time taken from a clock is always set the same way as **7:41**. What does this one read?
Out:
**18:37**
